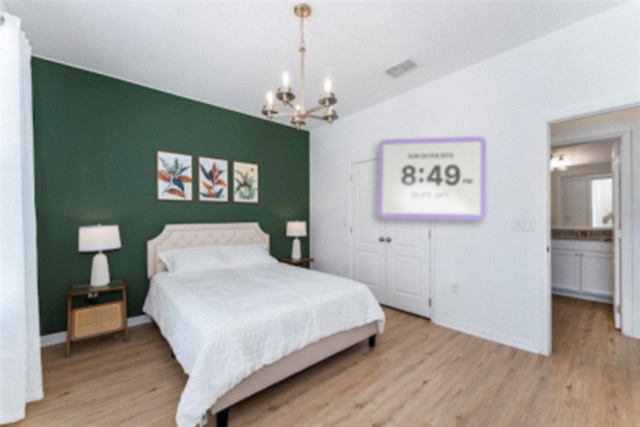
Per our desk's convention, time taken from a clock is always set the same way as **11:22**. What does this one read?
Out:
**8:49**
